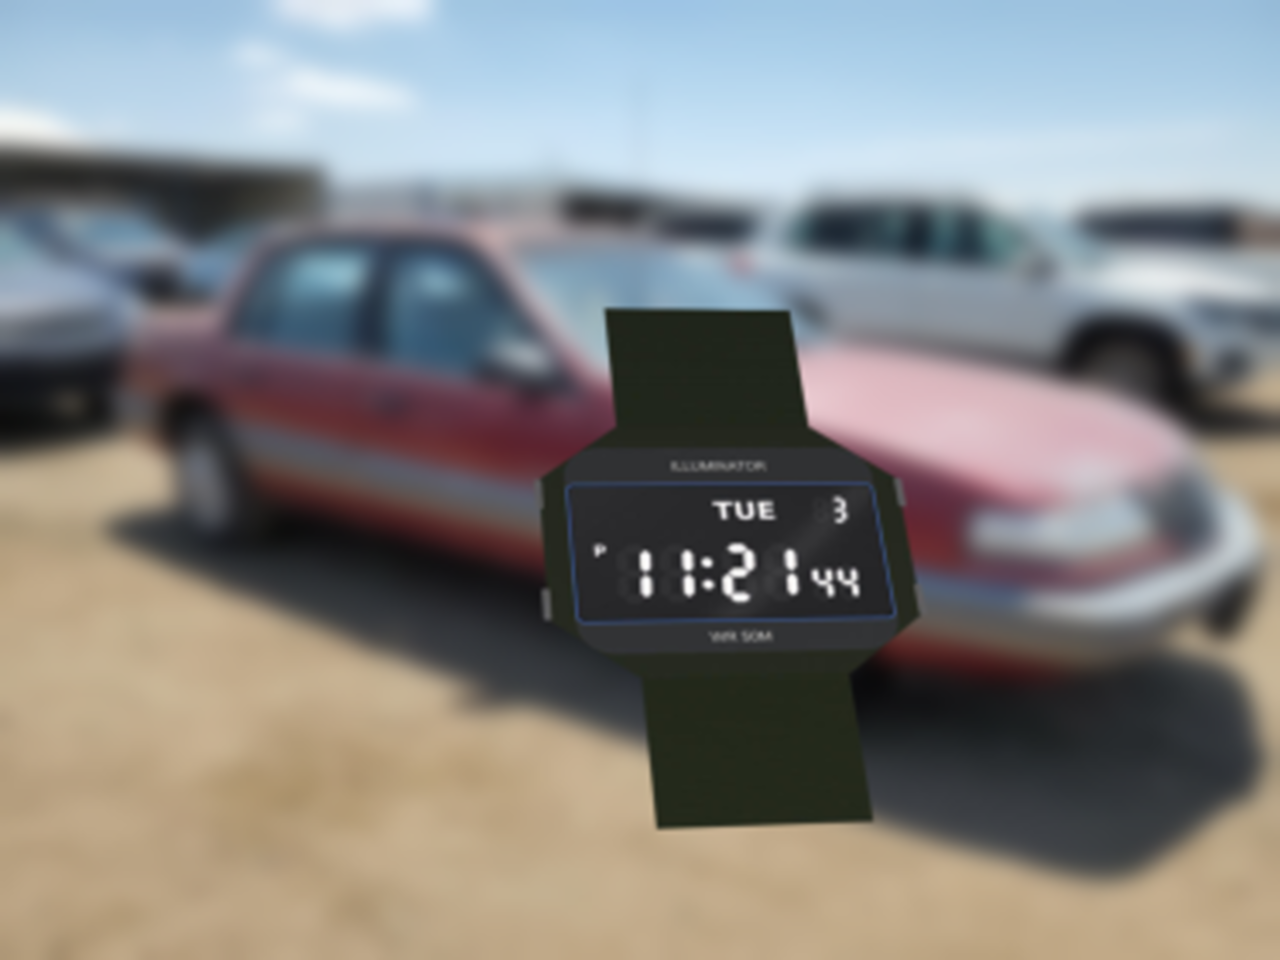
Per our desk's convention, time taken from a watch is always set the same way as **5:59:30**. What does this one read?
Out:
**11:21:44**
